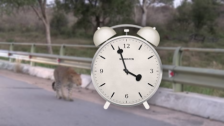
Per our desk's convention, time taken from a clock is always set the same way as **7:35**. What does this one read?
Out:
**3:57**
